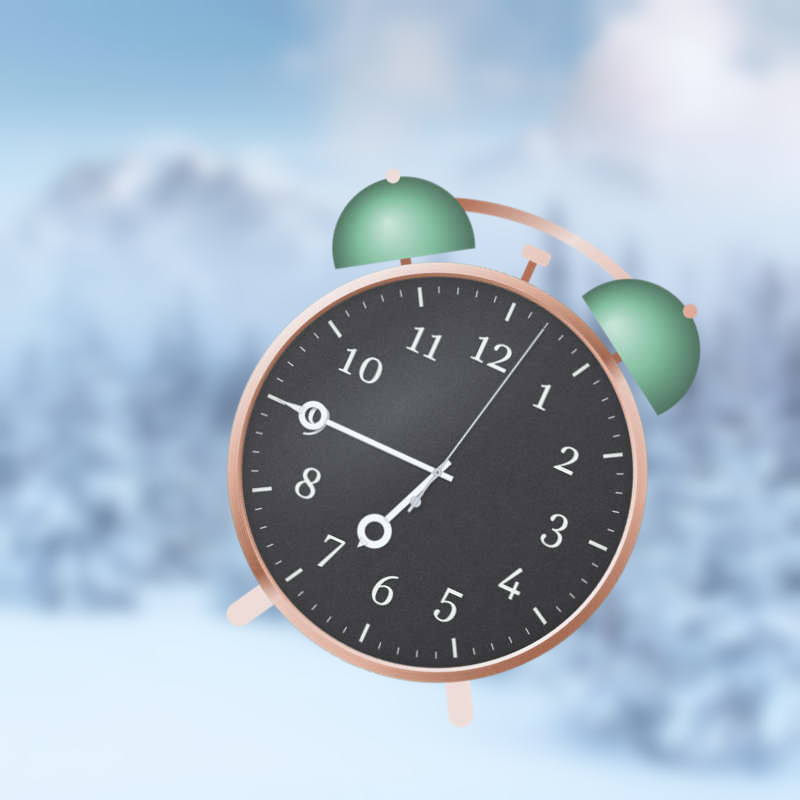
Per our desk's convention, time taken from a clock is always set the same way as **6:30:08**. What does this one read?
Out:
**6:45:02**
